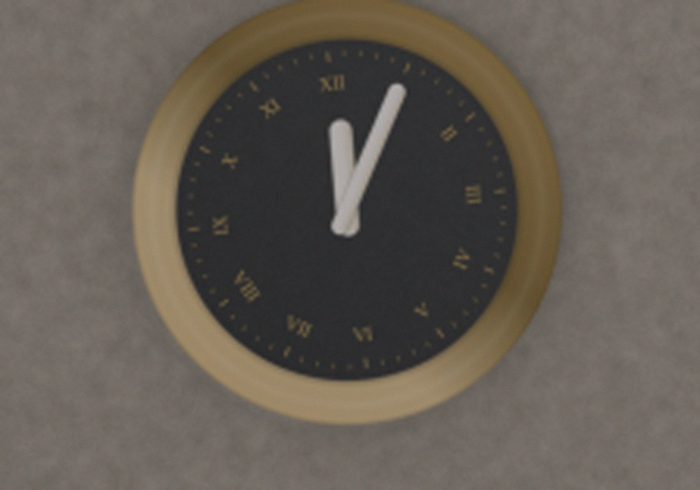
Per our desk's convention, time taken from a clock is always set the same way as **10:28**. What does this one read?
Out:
**12:05**
